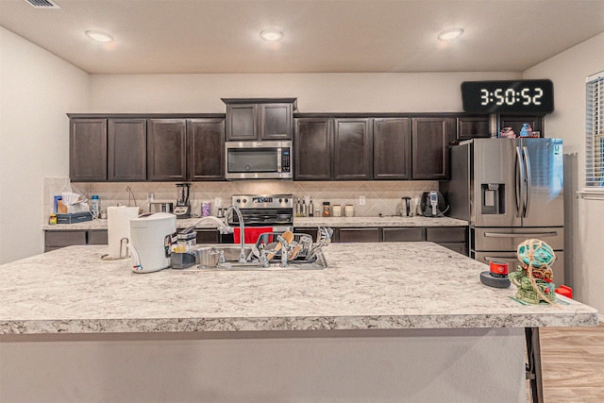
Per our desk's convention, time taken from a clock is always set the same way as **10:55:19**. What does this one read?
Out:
**3:50:52**
